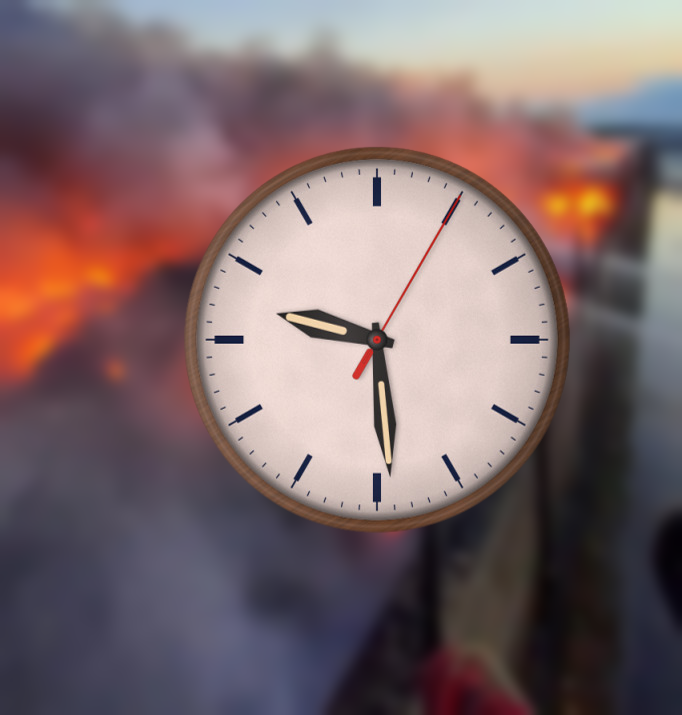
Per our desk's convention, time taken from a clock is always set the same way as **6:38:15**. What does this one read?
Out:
**9:29:05**
